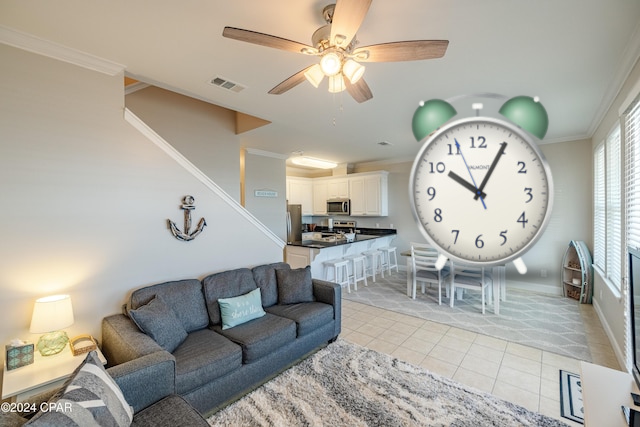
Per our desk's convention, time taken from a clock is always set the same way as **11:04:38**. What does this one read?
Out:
**10:04:56**
